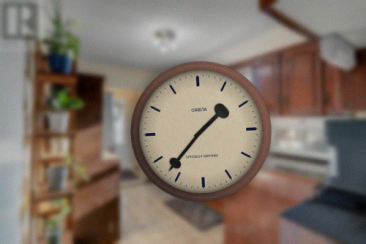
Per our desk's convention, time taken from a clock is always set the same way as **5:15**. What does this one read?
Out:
**1:37**
